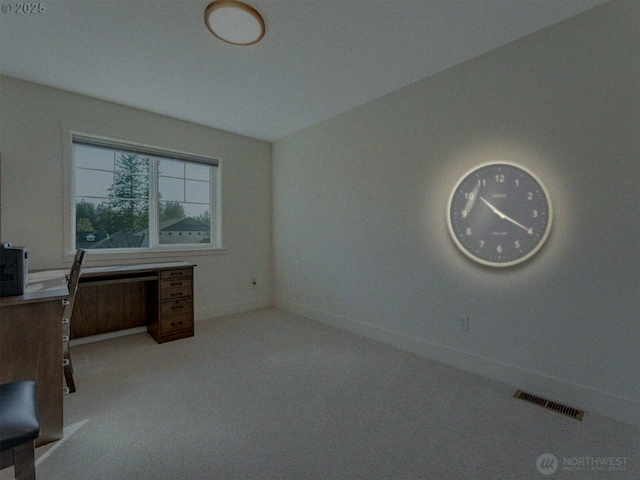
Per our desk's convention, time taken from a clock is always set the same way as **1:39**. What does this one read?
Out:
**10:20**
